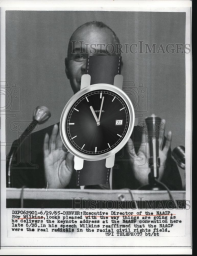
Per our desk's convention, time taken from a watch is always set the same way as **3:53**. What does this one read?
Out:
**11:01**
